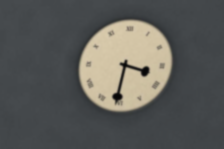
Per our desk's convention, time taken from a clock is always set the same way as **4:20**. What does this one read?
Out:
**3:31**
